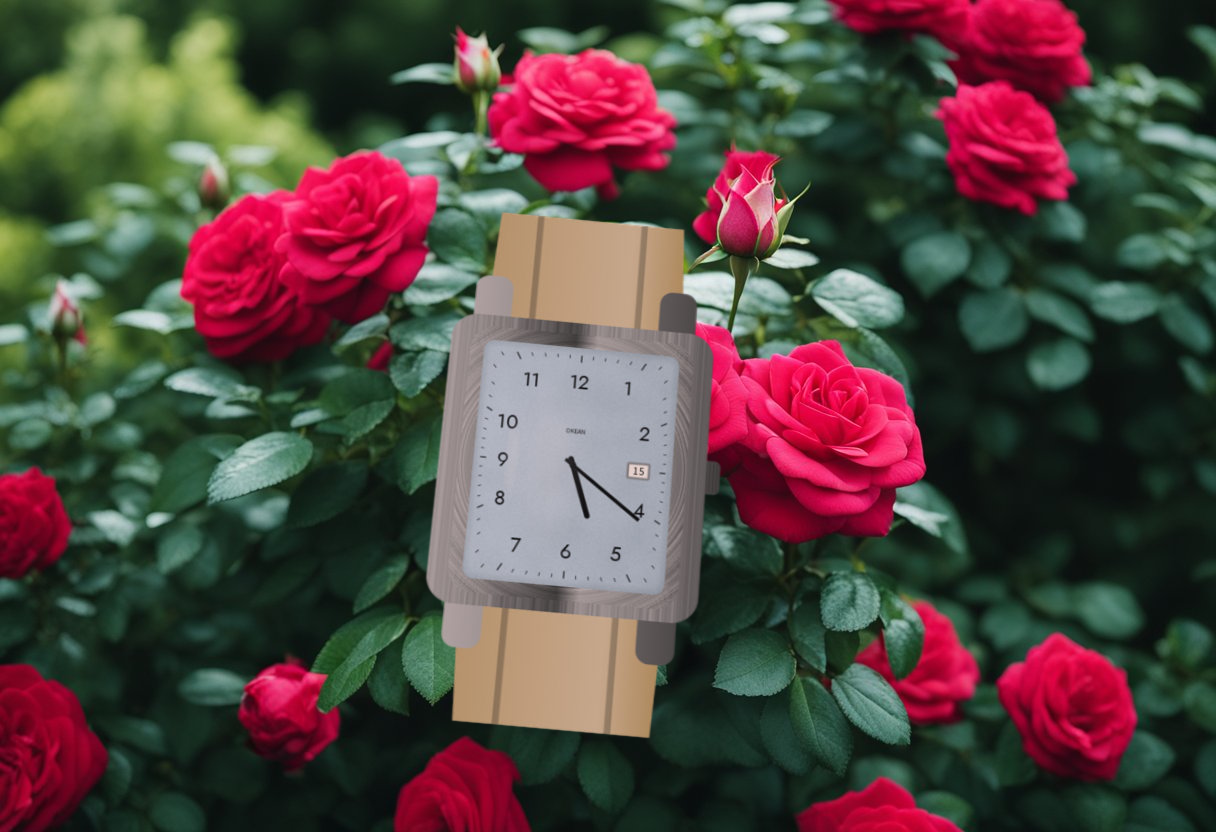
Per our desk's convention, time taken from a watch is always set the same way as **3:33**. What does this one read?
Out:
**5:21**
